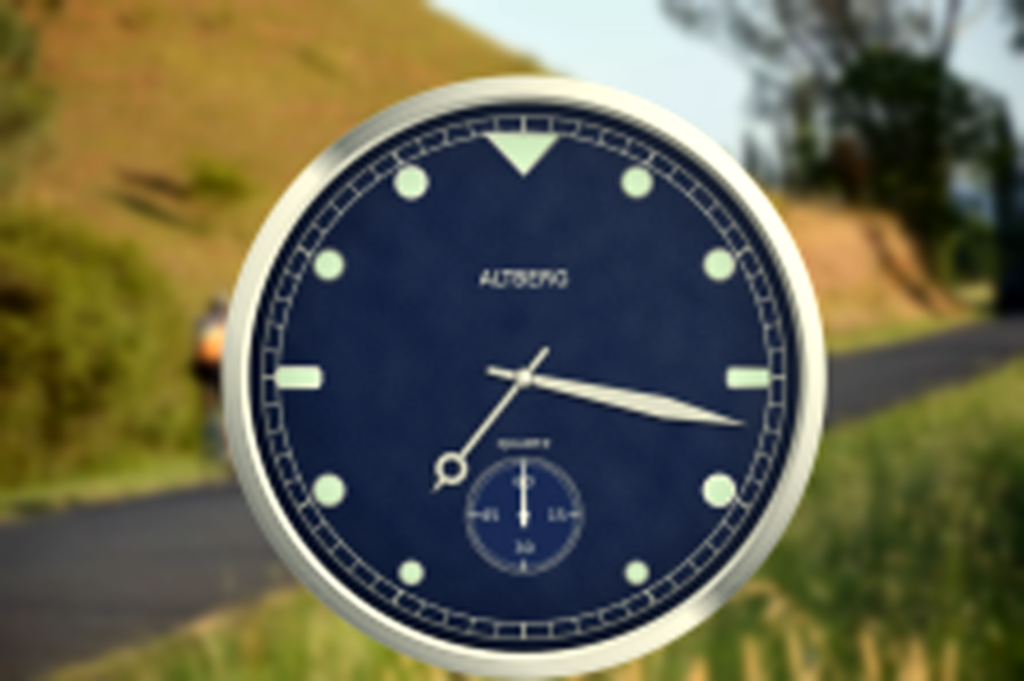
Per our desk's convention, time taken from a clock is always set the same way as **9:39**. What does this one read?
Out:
**7:17**
